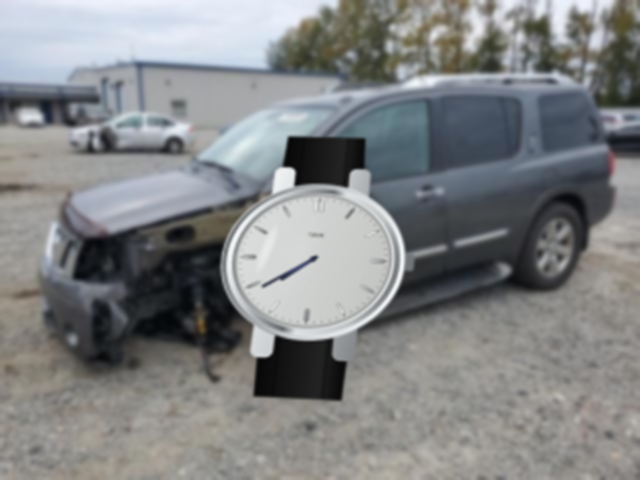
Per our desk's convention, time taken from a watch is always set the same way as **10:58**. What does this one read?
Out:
**7:39**
